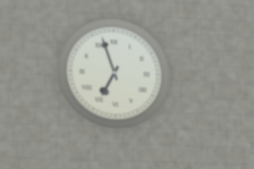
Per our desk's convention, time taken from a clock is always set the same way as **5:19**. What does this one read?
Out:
**6:57**
